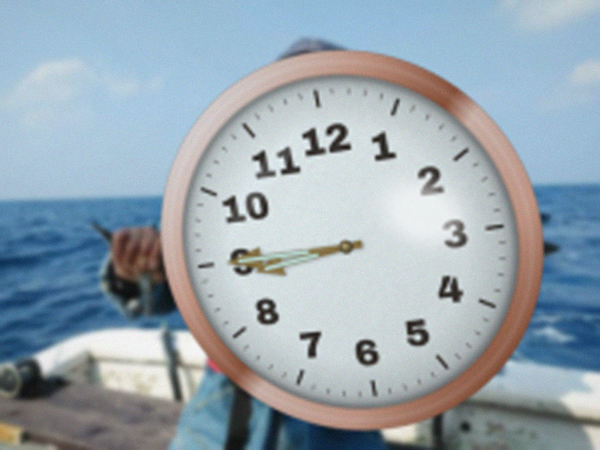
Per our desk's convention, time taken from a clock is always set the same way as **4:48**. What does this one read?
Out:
**8:45**
